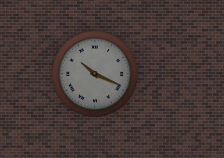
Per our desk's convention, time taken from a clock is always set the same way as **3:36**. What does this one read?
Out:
**10:19**
